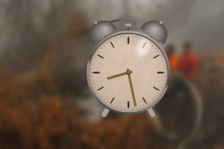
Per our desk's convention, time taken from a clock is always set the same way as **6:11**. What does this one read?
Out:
**8:28**
